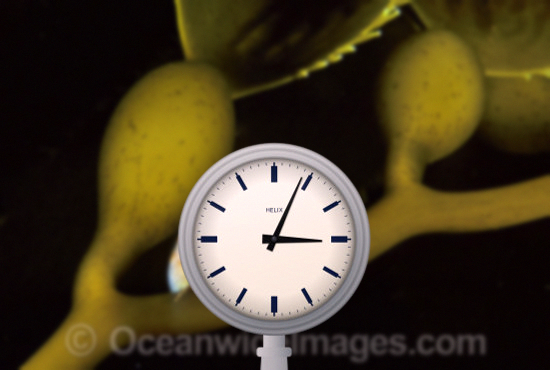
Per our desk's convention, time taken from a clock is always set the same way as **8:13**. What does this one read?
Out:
**3:04**
